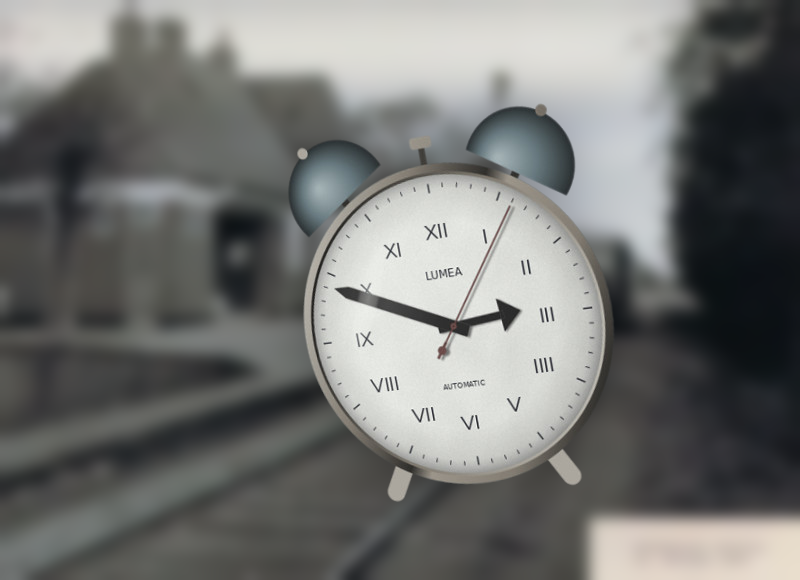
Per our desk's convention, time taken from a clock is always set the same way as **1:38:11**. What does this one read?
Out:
**2:49:06**
